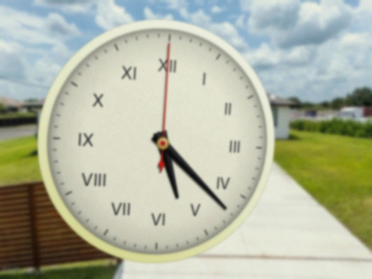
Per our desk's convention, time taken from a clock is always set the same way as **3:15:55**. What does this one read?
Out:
**5:22:00**
